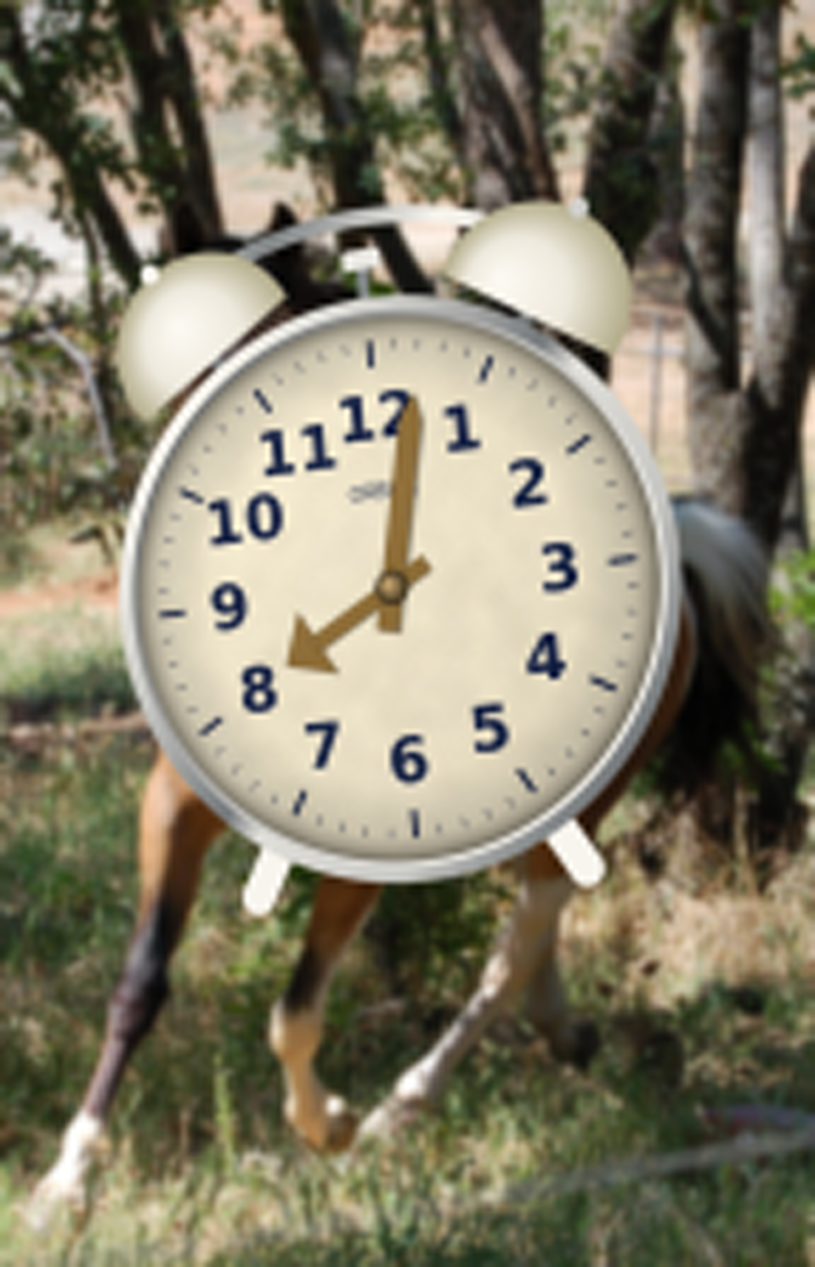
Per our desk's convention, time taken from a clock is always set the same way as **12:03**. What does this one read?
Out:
**8:02**
